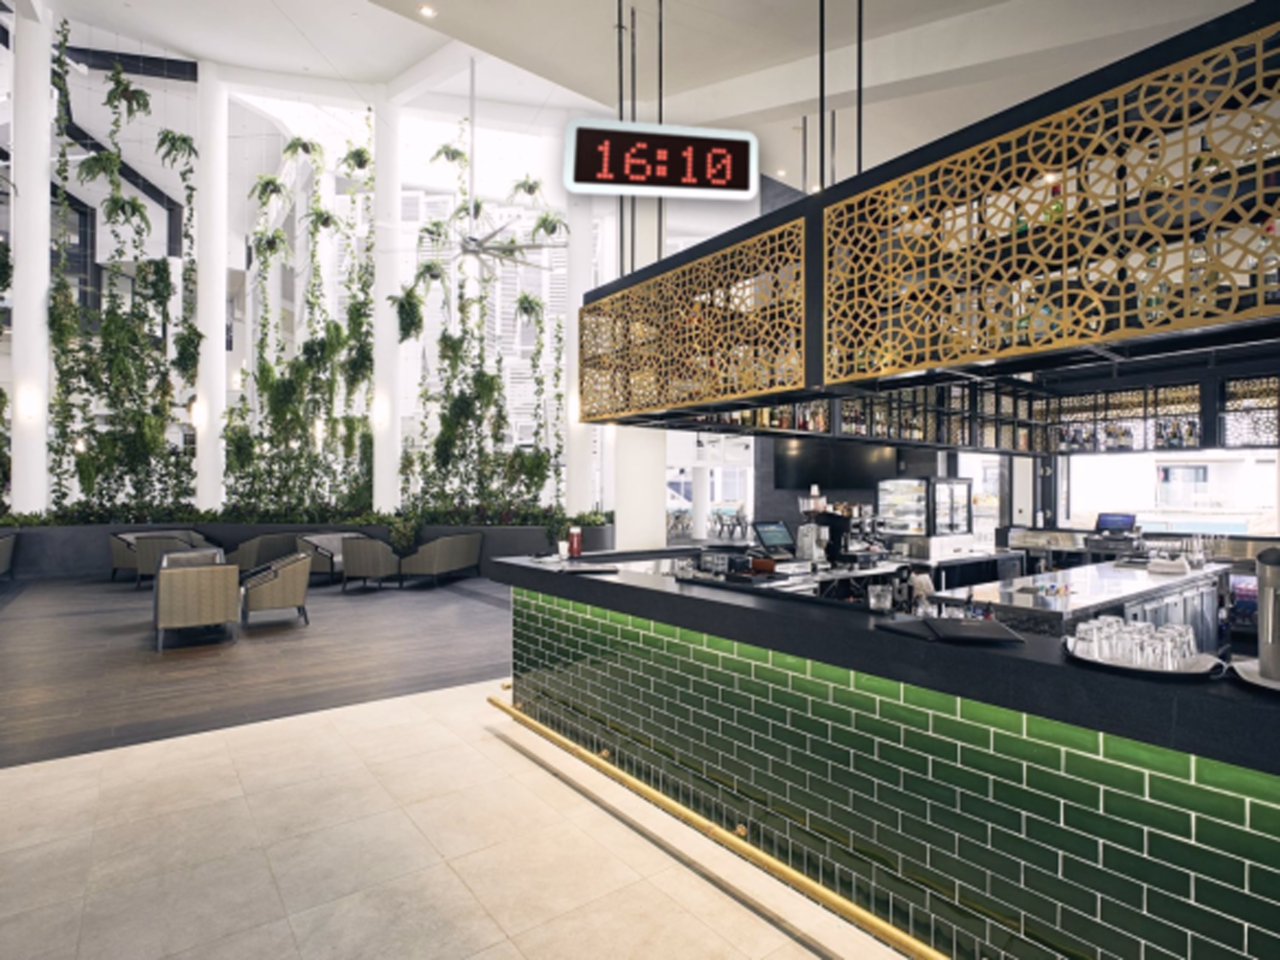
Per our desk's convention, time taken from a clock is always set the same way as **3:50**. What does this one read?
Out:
**16:10**
